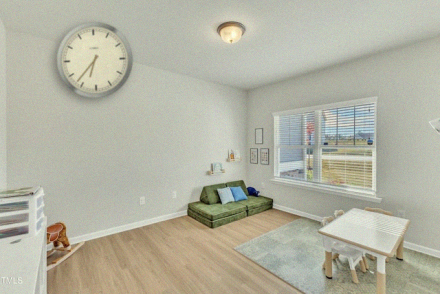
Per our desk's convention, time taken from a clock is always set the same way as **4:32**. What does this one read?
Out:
**6:37**
